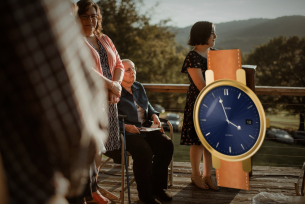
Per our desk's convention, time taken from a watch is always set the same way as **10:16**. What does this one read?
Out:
**3:57**
